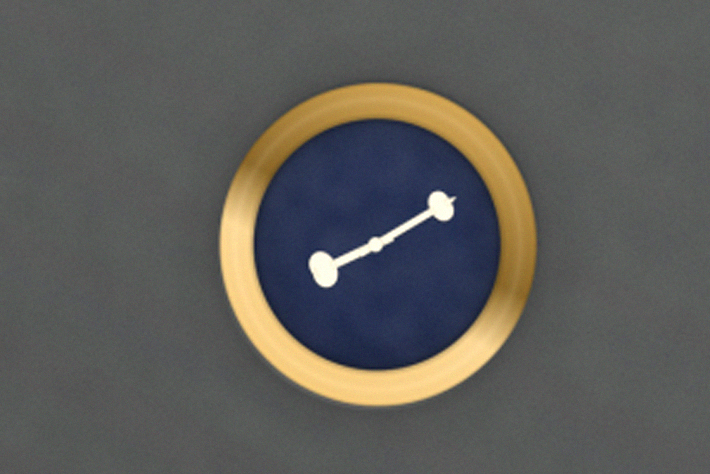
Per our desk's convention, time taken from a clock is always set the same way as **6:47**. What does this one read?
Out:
**8:10**
